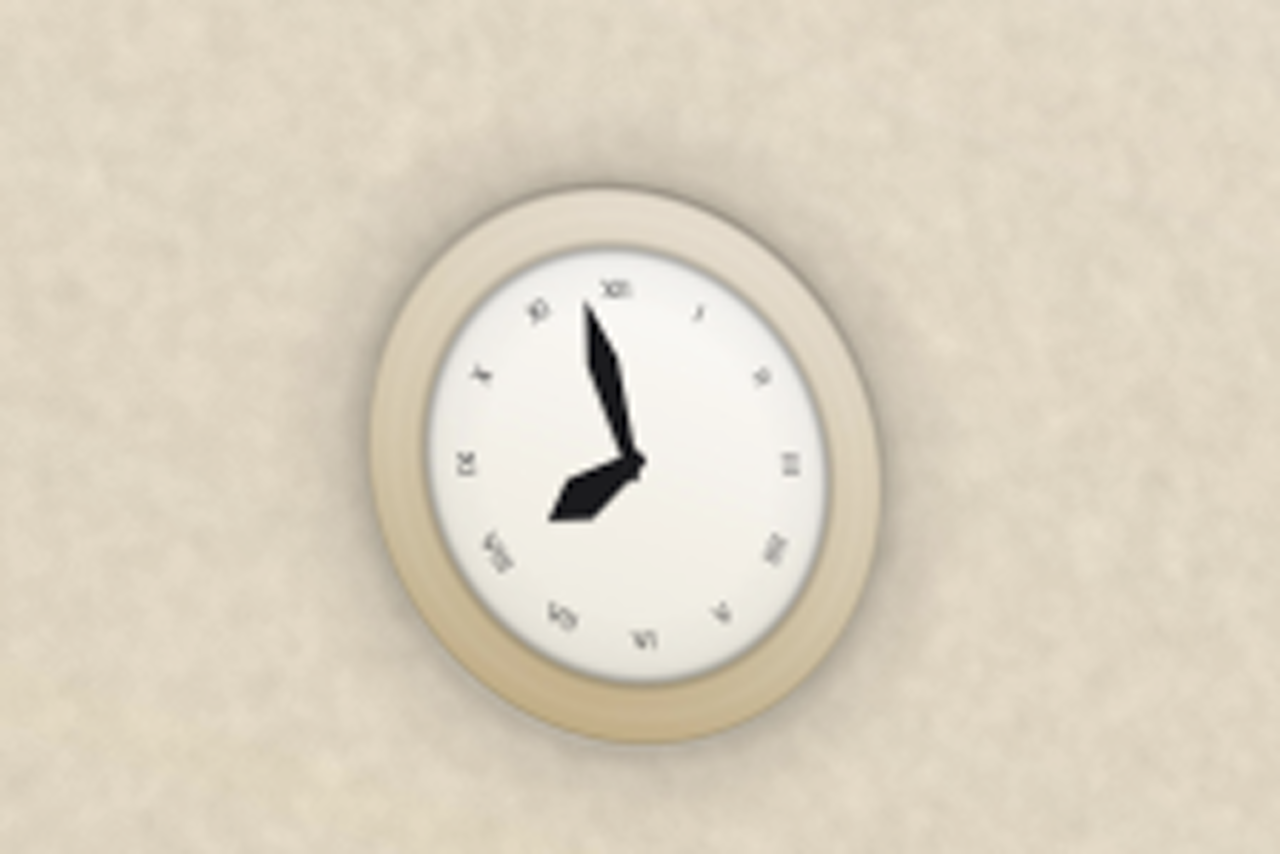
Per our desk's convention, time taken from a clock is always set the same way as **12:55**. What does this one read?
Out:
**7:58**
